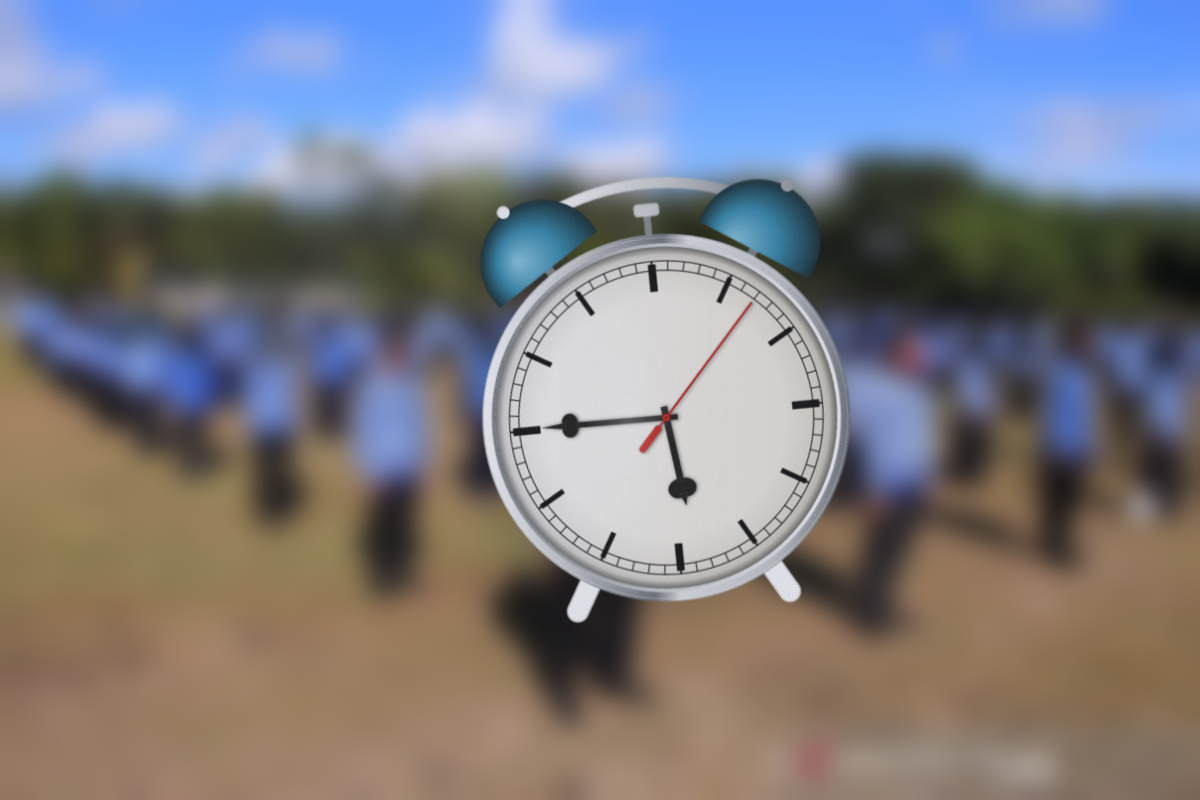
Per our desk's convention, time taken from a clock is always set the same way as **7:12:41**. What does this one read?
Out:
**5:45:07**
